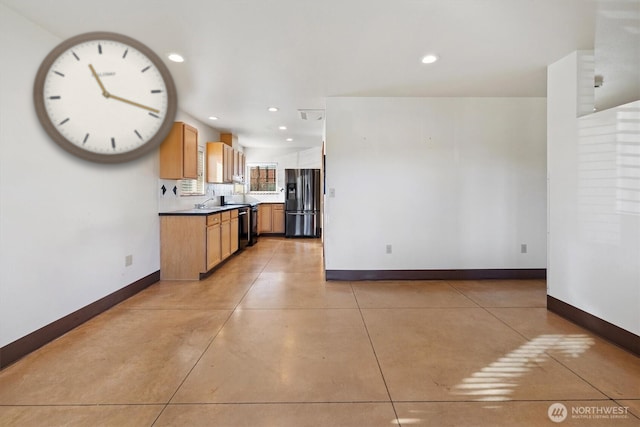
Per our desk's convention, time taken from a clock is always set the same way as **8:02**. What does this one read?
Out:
**11:19**
